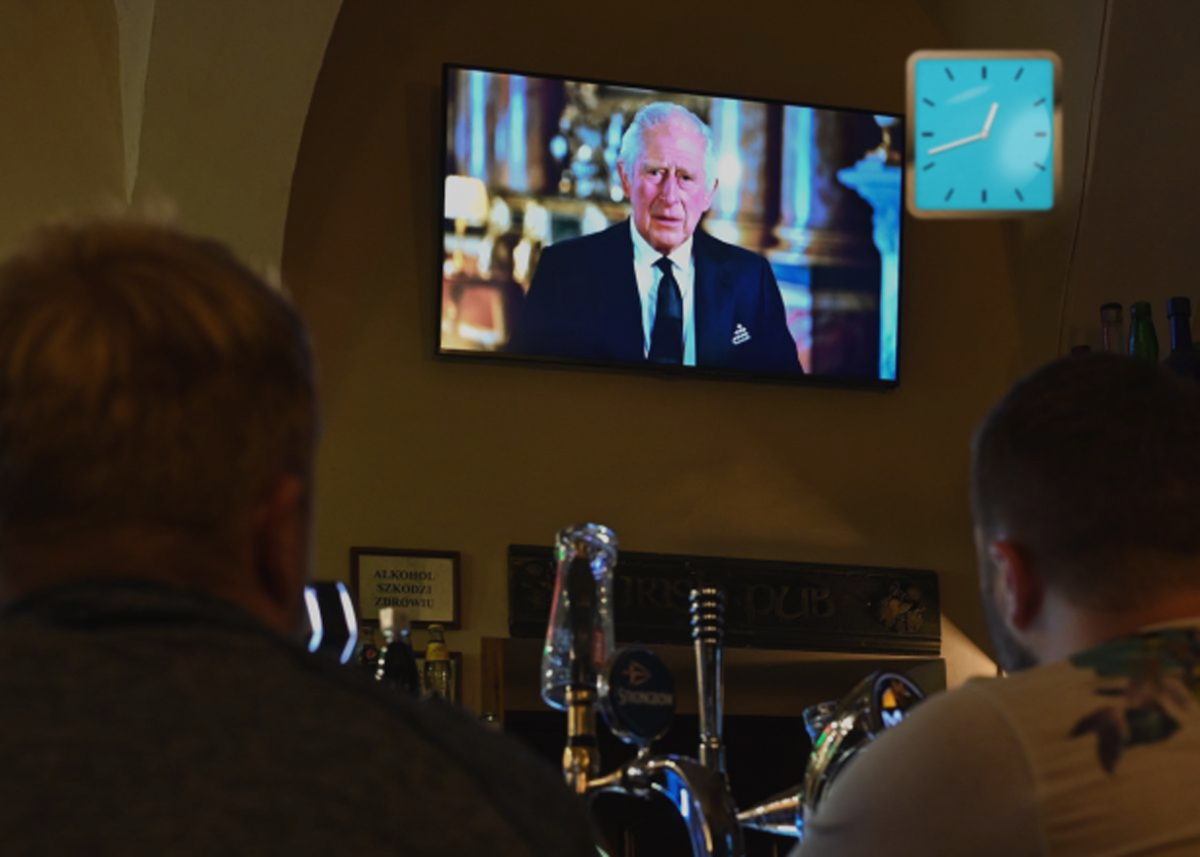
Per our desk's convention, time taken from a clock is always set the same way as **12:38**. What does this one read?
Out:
**12:42**
